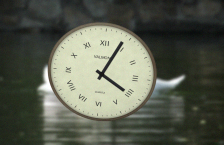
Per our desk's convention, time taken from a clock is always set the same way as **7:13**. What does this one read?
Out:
**4:04**
